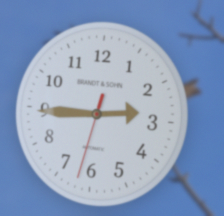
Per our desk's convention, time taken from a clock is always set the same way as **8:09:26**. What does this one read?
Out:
**2:44:32**
